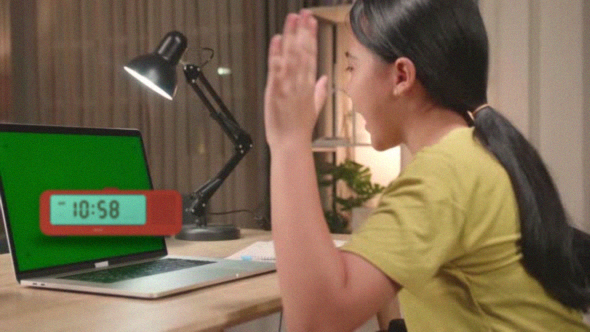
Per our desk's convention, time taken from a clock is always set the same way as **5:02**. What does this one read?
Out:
**10:58**
